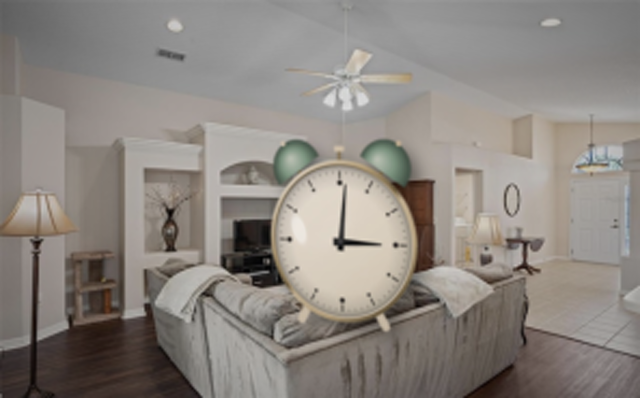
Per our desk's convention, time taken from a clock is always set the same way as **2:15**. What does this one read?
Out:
**3:01**
